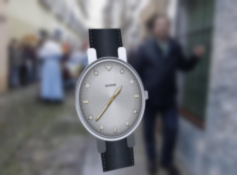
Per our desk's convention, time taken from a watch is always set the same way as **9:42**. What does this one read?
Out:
**1:38**
